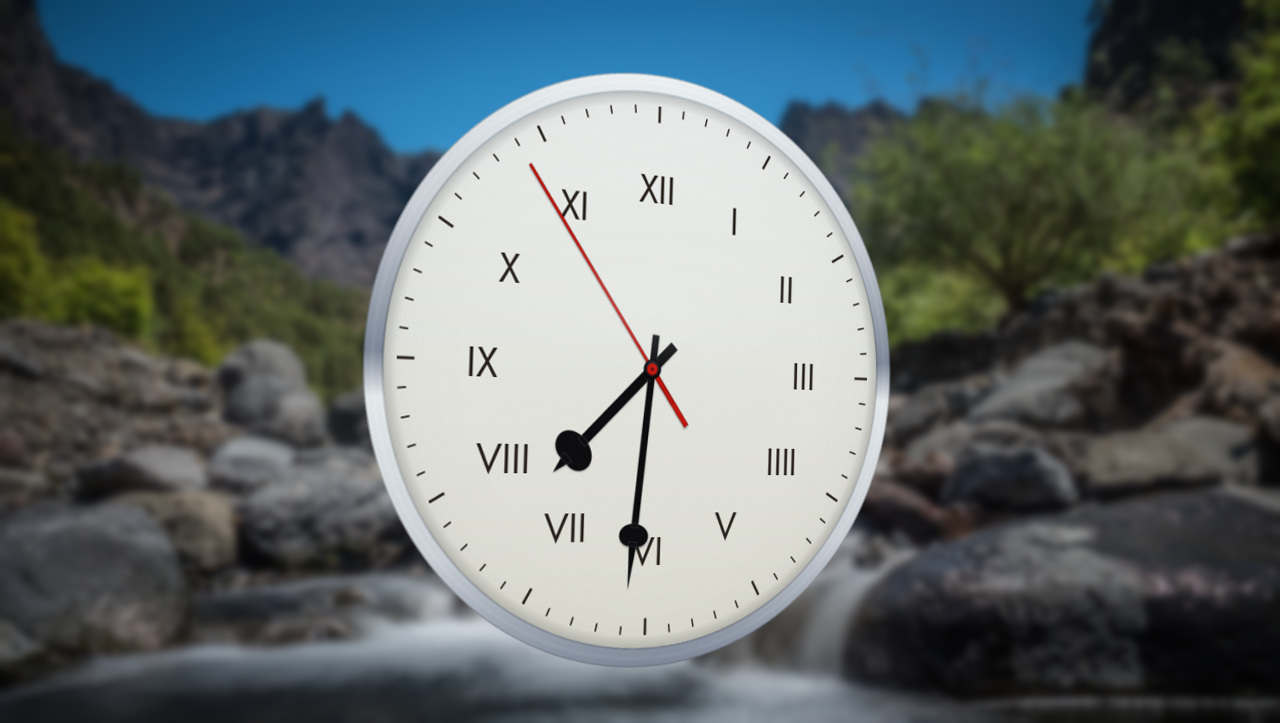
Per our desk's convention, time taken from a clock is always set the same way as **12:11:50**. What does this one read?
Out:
**7:30:54**
